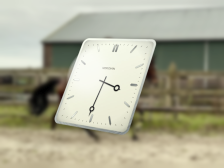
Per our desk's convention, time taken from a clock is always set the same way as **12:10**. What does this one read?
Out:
**3:31**
